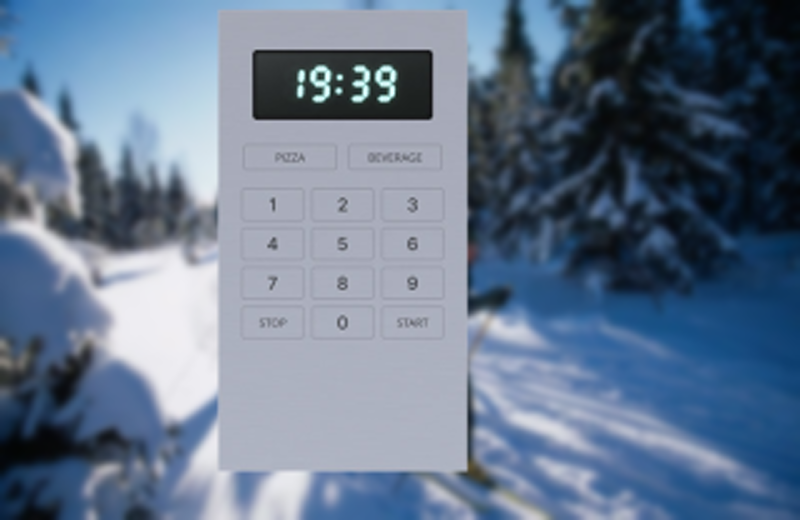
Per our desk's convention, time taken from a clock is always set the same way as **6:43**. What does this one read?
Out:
**19:39**
